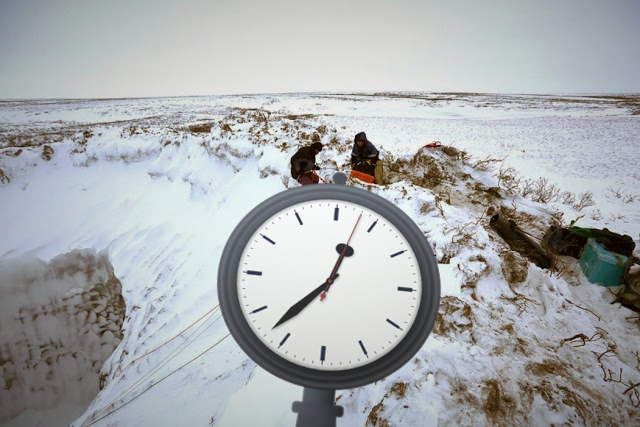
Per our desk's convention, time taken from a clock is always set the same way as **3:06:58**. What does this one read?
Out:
**12:37:03**
